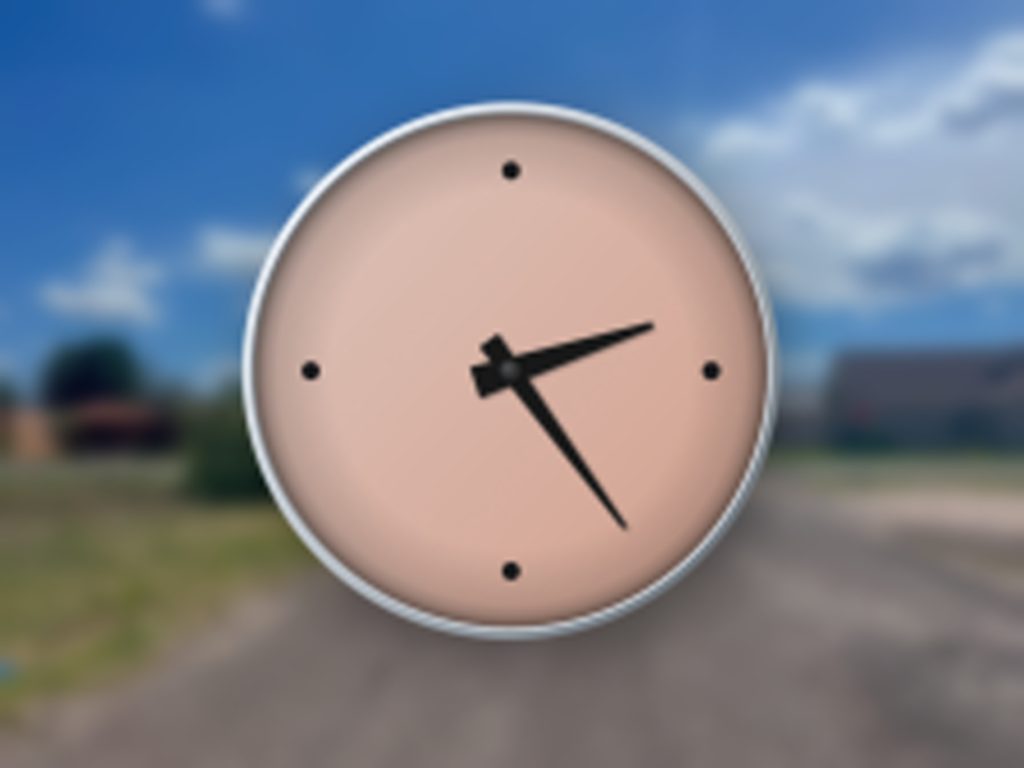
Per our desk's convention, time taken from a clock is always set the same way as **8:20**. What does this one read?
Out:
**2:24**
